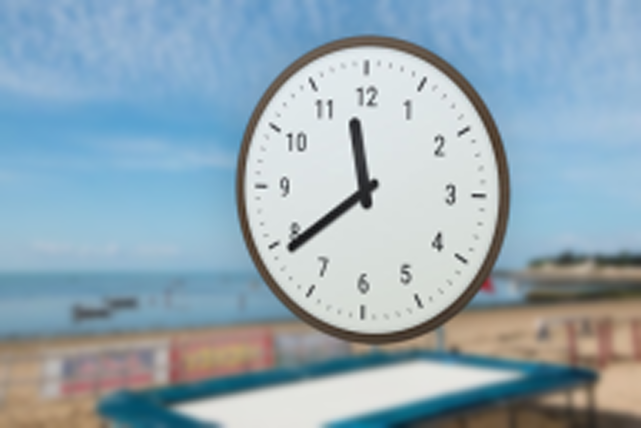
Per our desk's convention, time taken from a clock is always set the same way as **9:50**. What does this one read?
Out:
**11:39**
